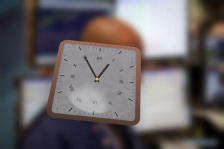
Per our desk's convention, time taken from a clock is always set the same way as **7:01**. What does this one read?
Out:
**12:55**
